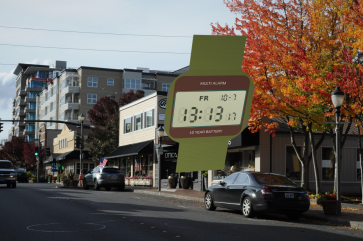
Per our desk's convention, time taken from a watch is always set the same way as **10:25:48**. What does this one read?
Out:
**13:13:17**
